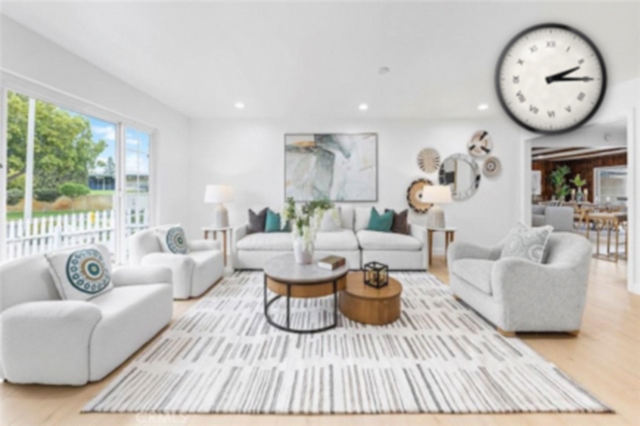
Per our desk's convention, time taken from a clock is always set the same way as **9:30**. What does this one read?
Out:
**2:15**
